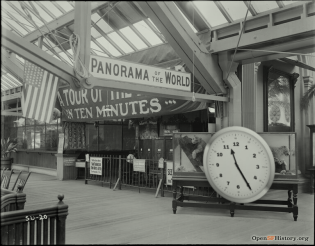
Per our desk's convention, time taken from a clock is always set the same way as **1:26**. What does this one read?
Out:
**11:25**
